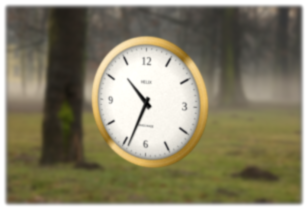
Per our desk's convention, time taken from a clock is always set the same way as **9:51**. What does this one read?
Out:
**10:34**
